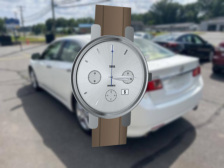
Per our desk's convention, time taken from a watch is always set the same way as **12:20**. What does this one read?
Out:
**3:15**
